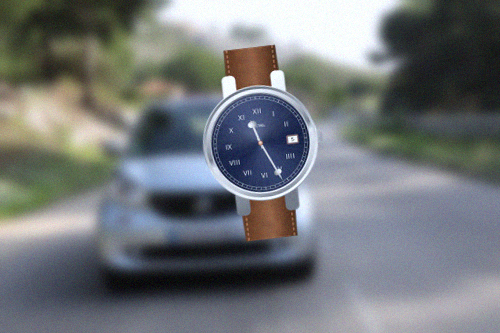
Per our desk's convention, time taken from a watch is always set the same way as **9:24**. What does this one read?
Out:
**11:26**
